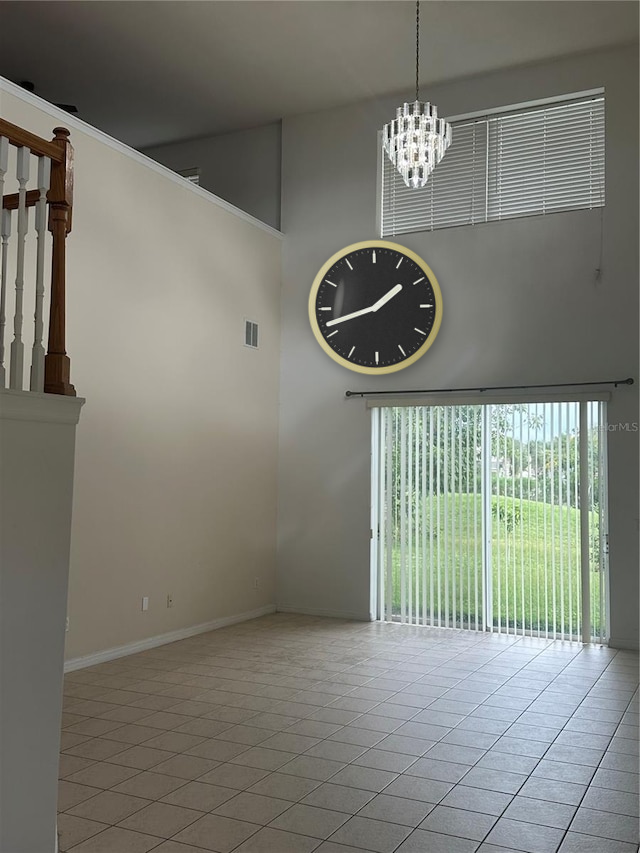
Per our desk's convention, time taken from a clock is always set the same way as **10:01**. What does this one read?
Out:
**1:42**
